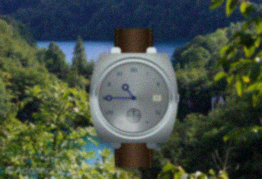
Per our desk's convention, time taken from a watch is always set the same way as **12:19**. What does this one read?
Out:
**10:45**
